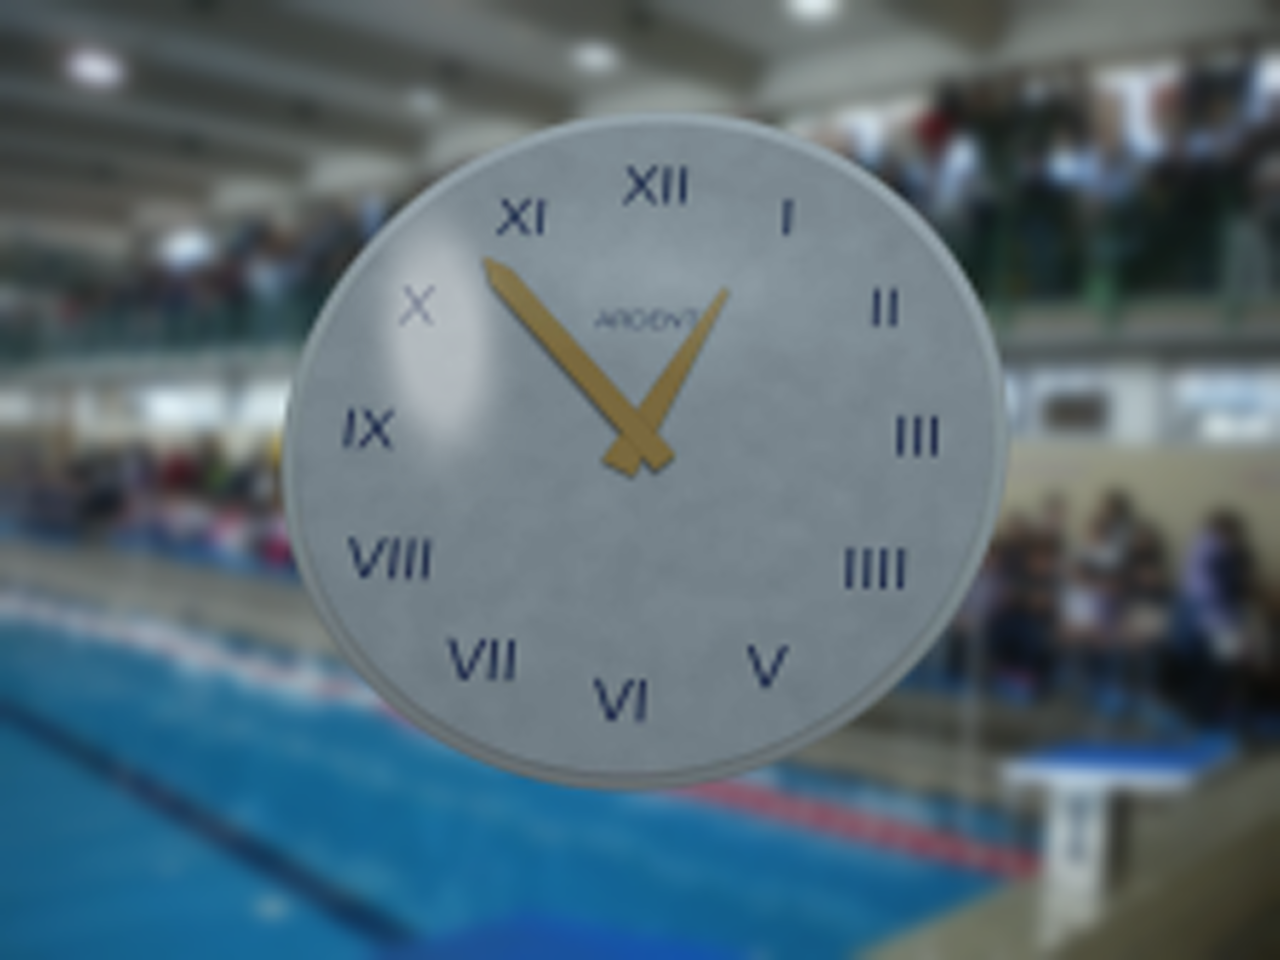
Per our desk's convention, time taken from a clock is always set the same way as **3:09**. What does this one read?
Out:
**12:53**
